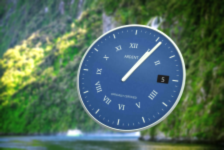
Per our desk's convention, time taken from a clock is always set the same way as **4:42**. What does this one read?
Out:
**1:06**
